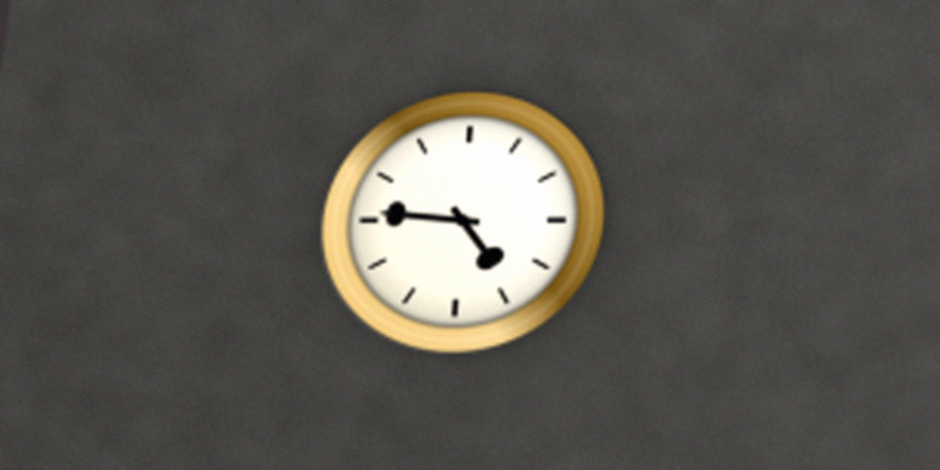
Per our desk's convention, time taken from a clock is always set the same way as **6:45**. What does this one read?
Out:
**4:46**
